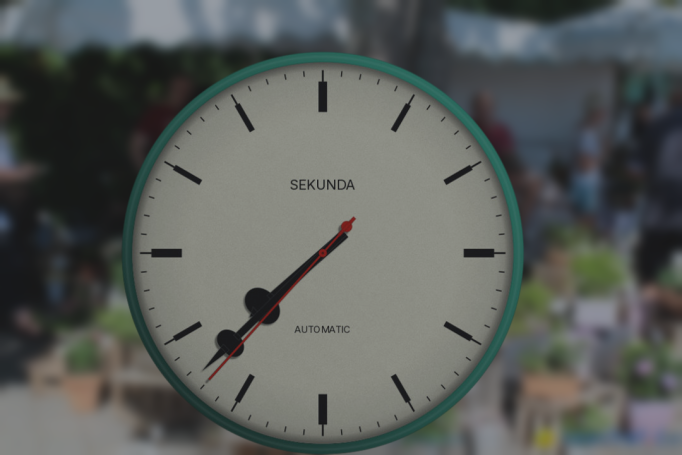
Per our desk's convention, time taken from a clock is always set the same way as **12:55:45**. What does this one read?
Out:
**7:37:37**
